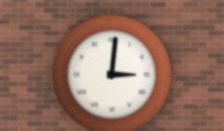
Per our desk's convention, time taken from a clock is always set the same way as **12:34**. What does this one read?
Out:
**3:01**
